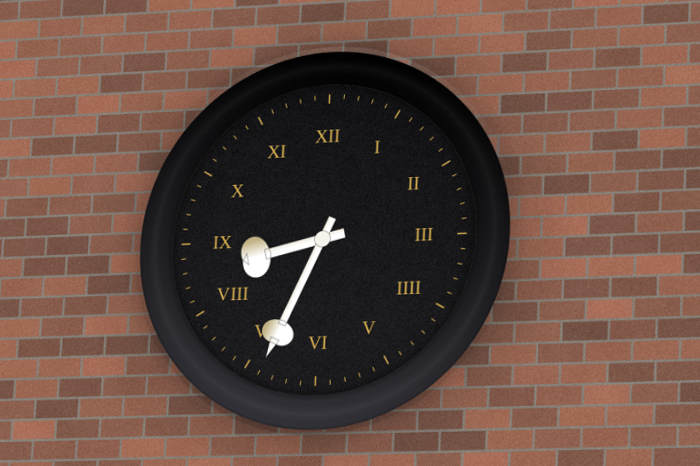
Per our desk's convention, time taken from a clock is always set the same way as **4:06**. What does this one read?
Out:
**8:34**
